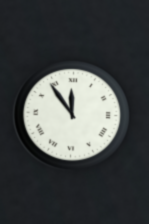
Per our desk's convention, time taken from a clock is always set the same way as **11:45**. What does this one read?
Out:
**11:54**
